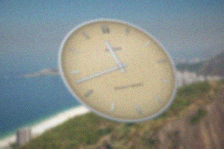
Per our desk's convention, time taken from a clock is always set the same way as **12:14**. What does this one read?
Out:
**11:43**
